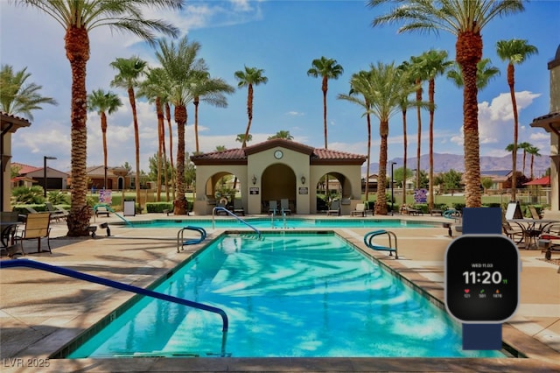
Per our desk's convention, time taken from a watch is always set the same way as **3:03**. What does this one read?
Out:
**11:20**
